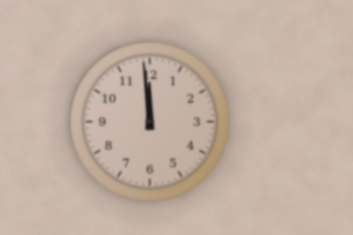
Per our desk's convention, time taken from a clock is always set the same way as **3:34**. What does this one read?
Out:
**11:59**
